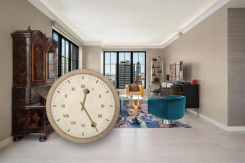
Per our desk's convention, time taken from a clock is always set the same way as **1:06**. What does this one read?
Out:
**12:25**
